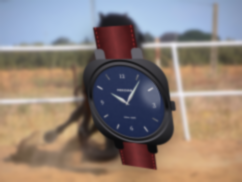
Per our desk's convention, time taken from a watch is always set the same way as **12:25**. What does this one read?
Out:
**10:06**
